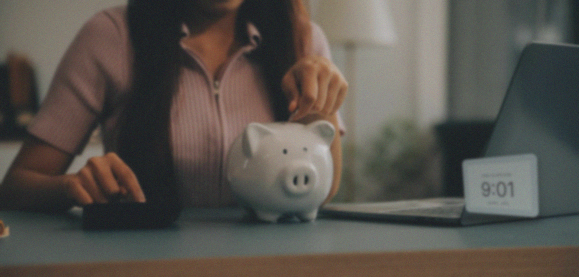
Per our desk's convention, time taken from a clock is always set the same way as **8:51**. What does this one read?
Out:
**9:01**
